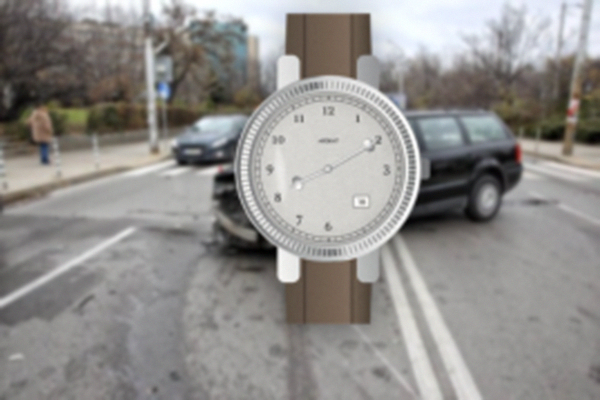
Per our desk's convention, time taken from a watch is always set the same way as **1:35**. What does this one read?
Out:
**8:10**
